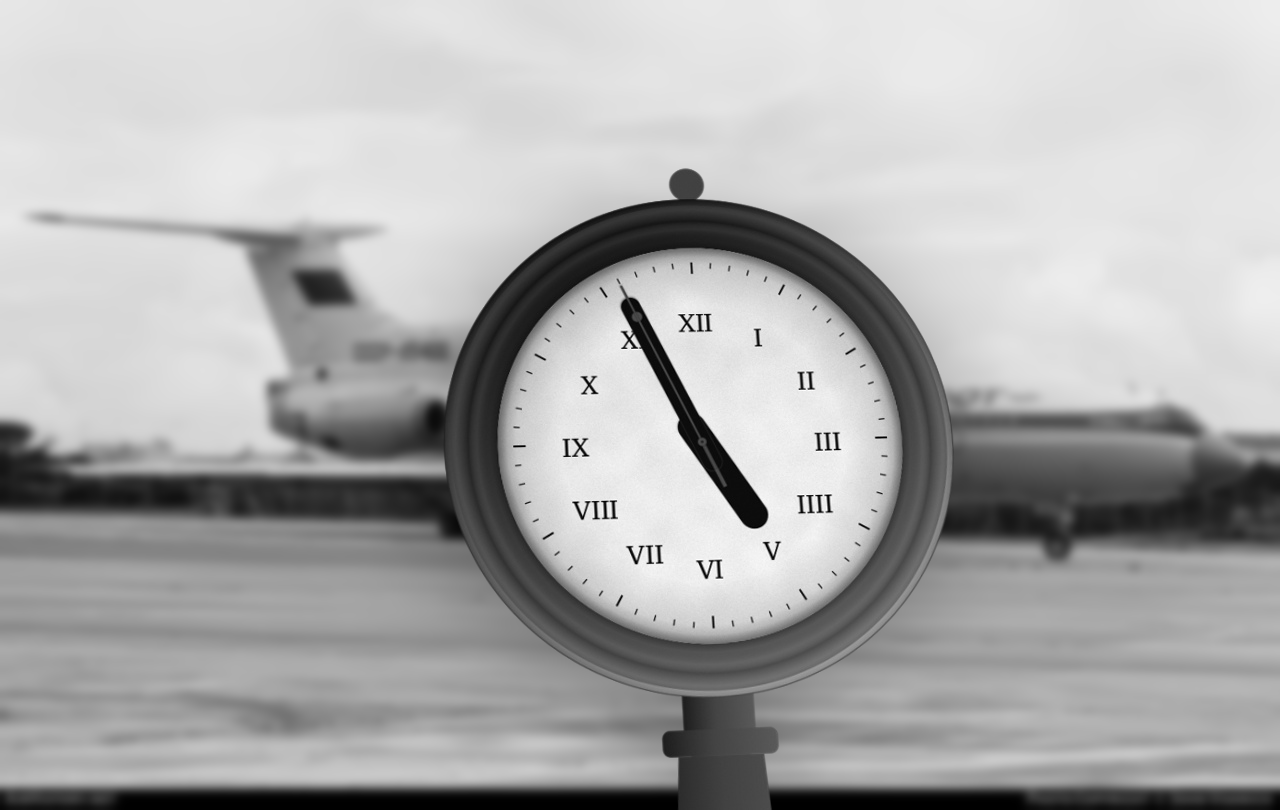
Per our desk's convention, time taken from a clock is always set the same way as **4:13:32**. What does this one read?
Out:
**4:55:56**
